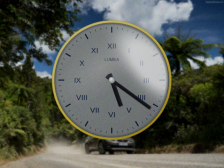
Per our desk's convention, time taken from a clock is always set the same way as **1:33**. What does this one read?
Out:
**5:21**
